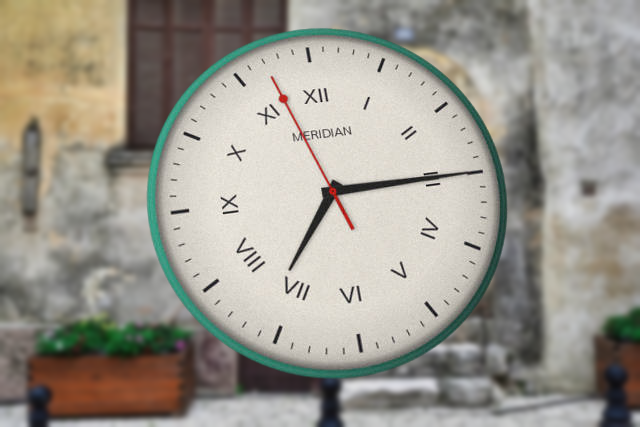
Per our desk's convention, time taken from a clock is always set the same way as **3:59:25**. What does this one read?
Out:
**7:14:57**
